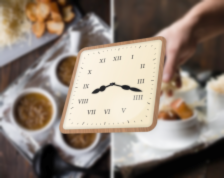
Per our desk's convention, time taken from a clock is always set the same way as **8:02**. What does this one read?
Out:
**8:18**
